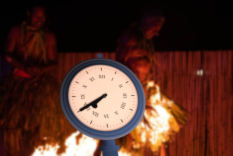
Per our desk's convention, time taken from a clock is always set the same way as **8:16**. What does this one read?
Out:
**7:40**
